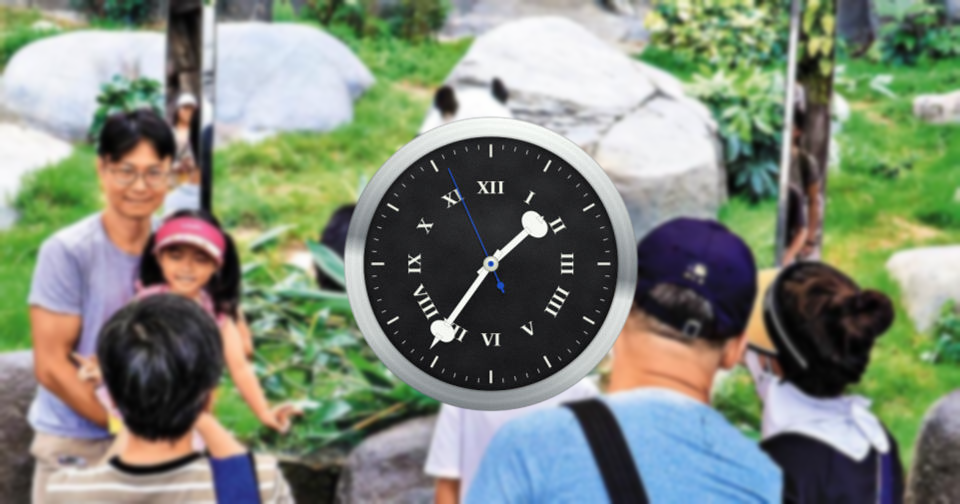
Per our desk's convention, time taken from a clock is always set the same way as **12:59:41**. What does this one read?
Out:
**1:35:56**
